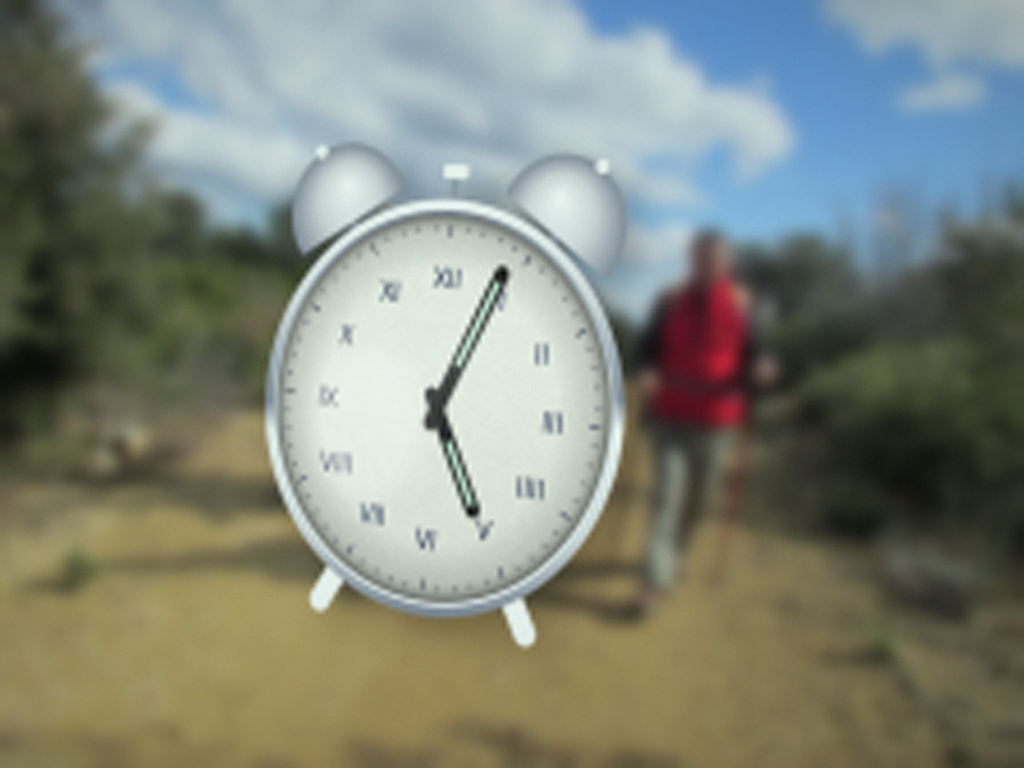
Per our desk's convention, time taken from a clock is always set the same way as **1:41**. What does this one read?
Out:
**5:04**
